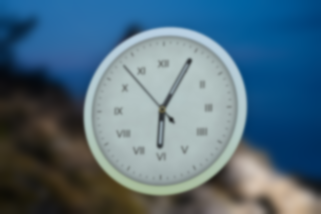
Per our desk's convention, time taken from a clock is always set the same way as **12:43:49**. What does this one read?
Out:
**6:04:53**
